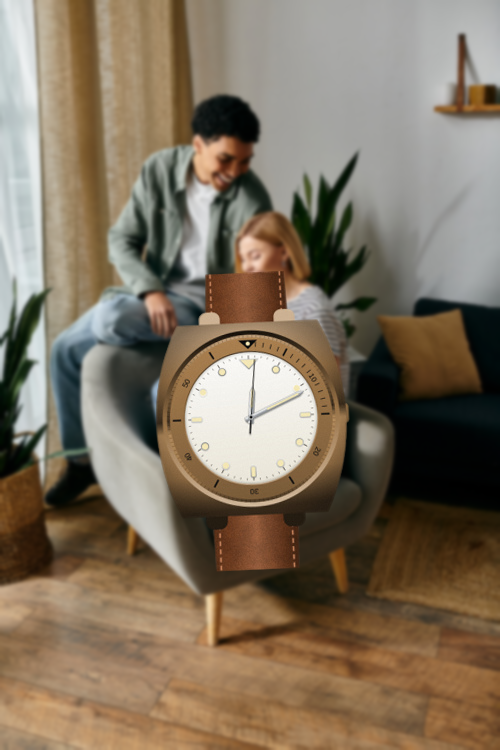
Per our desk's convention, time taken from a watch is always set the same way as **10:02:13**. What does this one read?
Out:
**12:11:01**
